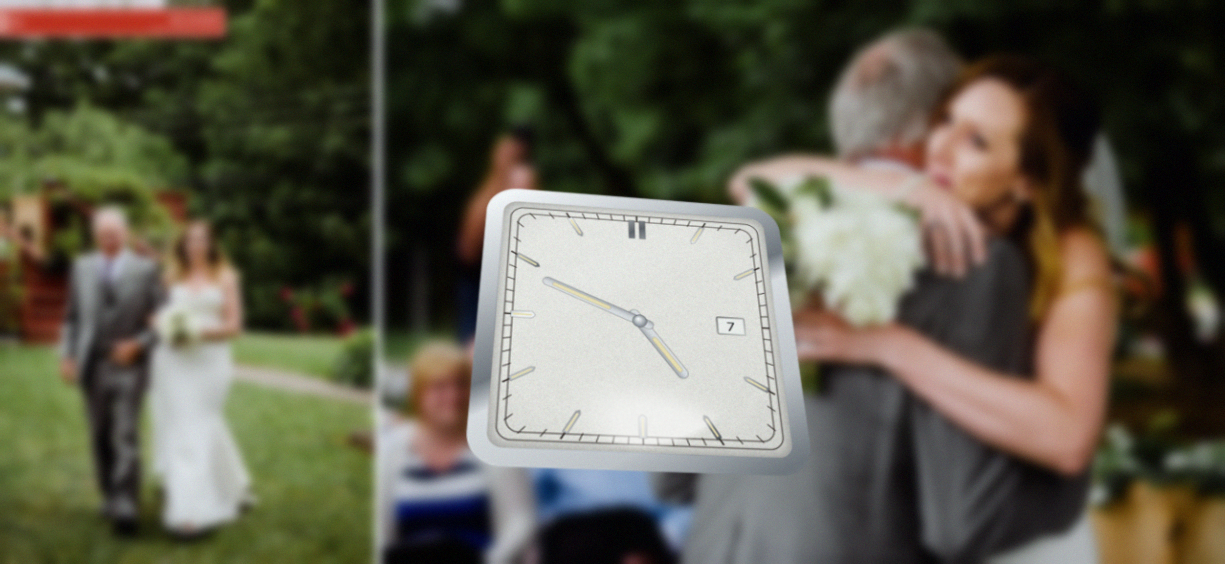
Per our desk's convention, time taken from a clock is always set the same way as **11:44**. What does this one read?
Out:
**4:49**
